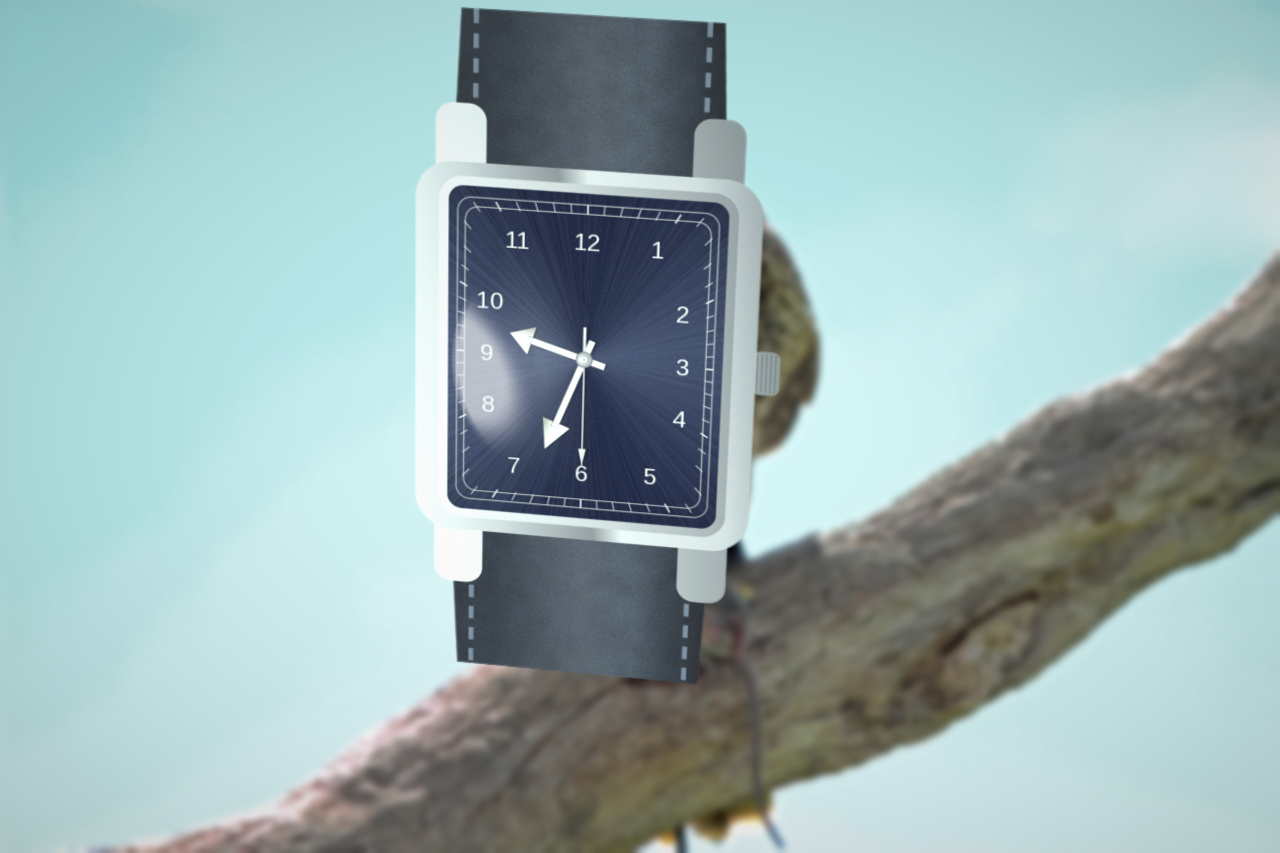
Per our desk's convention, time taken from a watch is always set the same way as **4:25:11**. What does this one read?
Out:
**9:33:30**
